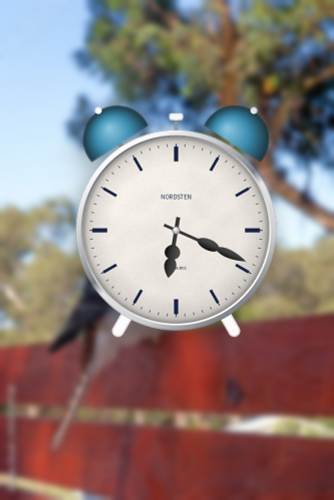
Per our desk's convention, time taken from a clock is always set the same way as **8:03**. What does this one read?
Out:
**6:19**
